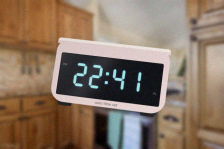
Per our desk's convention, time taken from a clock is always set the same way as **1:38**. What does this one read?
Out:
**22:41**
